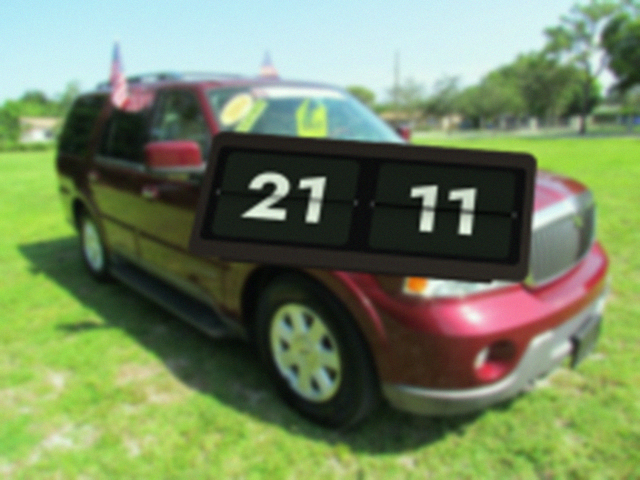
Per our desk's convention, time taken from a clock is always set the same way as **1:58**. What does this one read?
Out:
**21:11**
